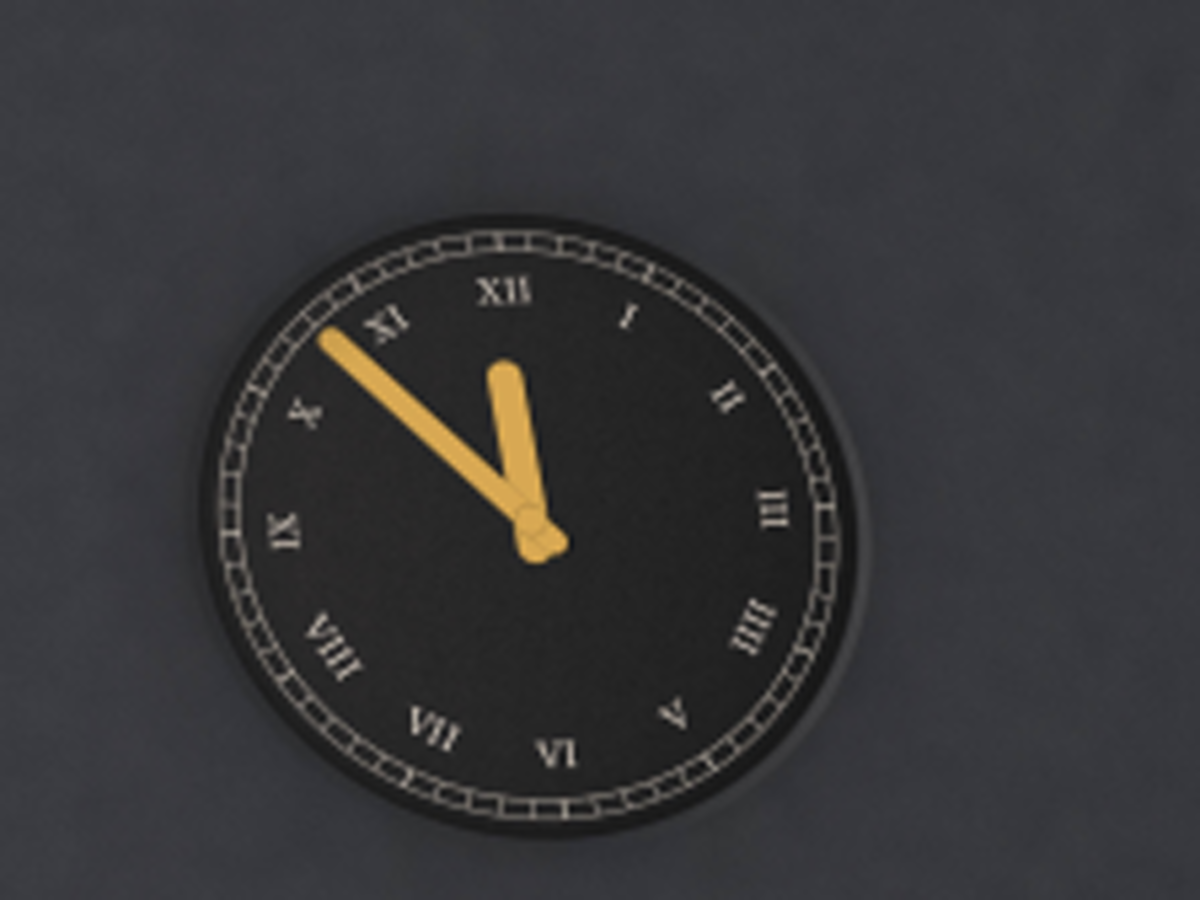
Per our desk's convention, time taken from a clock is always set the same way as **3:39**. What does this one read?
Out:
**11:53**
